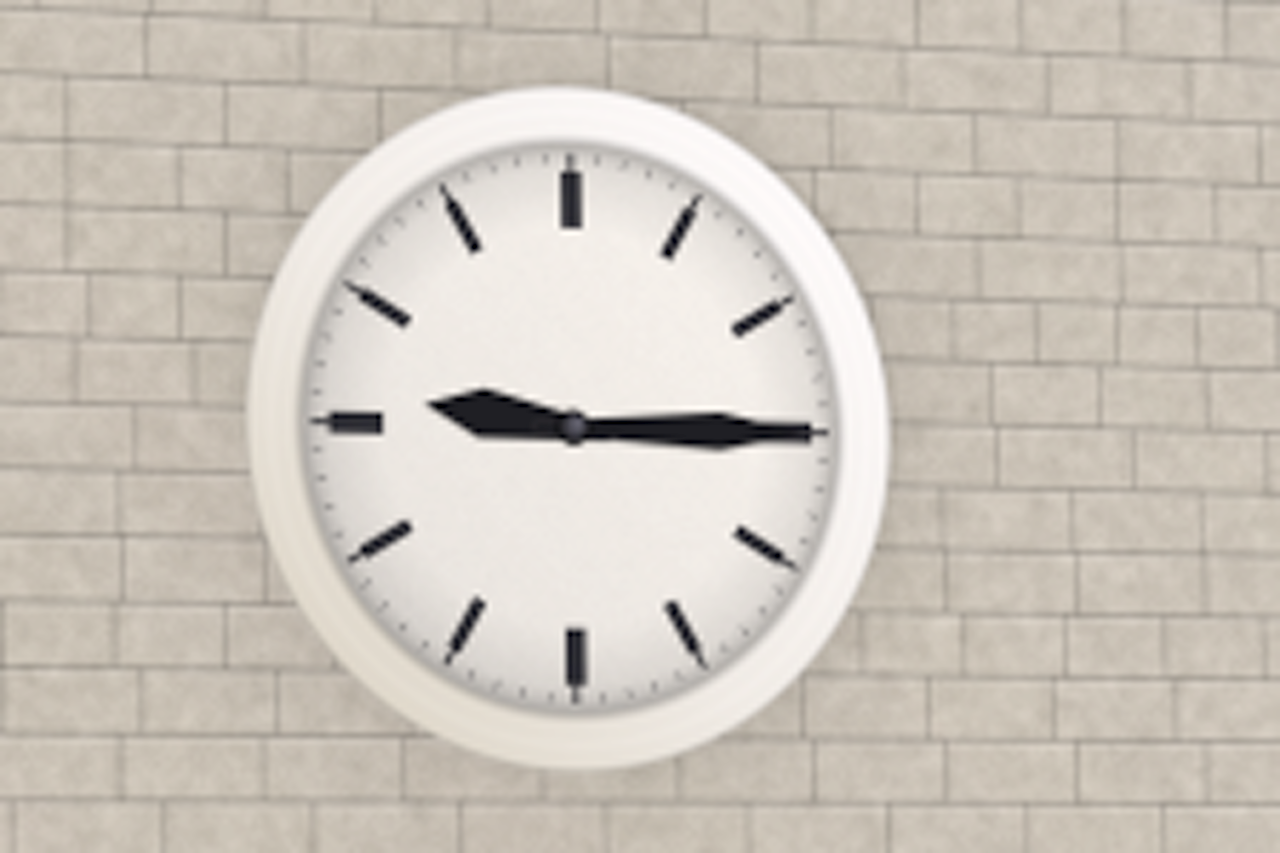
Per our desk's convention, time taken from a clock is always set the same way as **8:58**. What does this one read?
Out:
**9:15**
